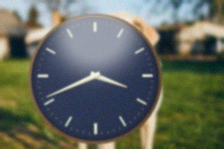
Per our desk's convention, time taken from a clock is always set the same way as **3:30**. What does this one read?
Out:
**3:41**
